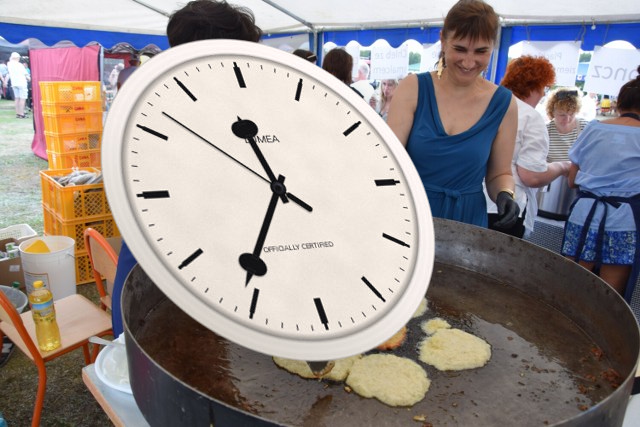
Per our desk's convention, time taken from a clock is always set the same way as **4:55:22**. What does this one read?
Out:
**11:35:52**
